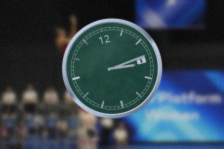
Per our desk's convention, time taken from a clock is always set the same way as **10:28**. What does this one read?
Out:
**3:14**
